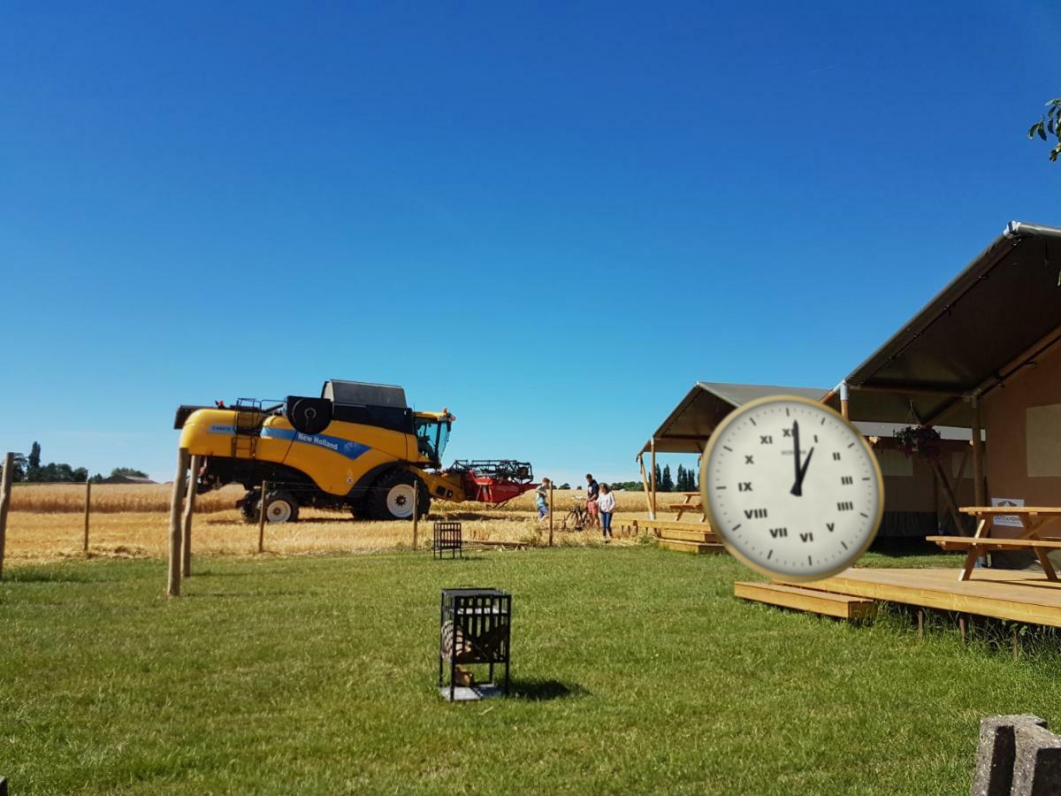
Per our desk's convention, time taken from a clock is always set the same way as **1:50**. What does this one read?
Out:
**1:01**
